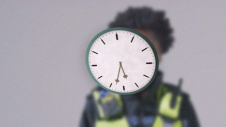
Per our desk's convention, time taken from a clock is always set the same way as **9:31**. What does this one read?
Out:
**5:33**
